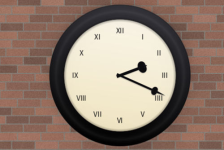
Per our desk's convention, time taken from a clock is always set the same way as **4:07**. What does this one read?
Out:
**2:19**
